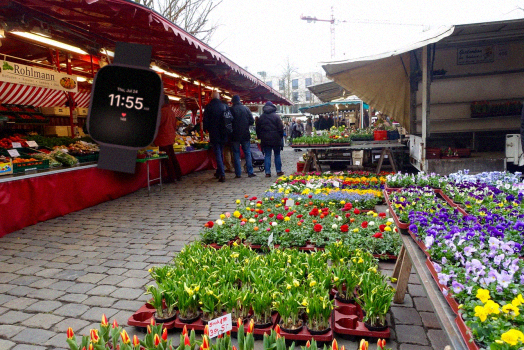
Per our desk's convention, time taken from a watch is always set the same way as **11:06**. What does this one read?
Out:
**11:55**
